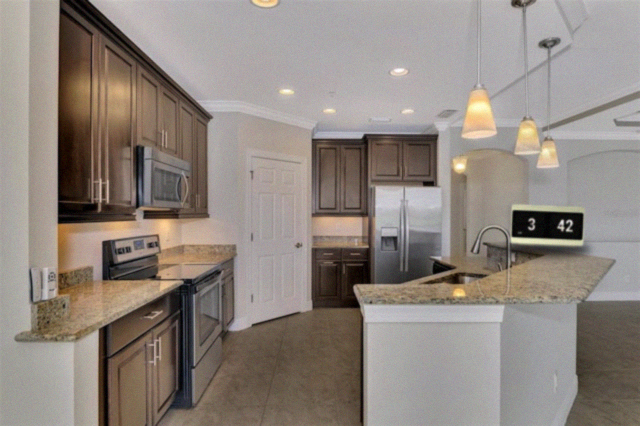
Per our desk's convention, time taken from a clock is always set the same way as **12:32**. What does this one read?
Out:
**3:42**
